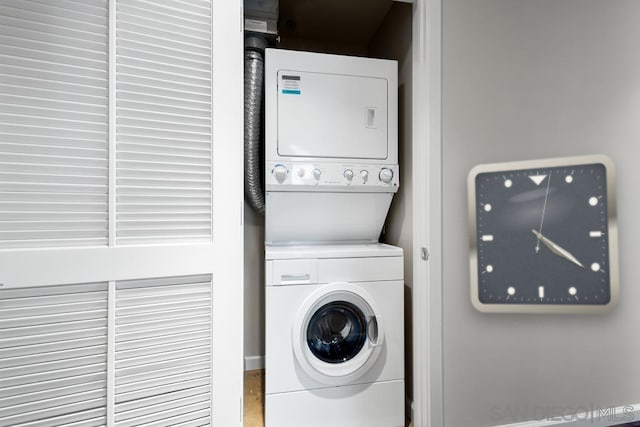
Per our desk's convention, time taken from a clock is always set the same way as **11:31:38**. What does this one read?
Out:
**4:21:02**
